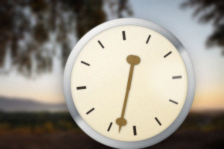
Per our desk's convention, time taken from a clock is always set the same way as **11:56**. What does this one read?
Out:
**12:33**
